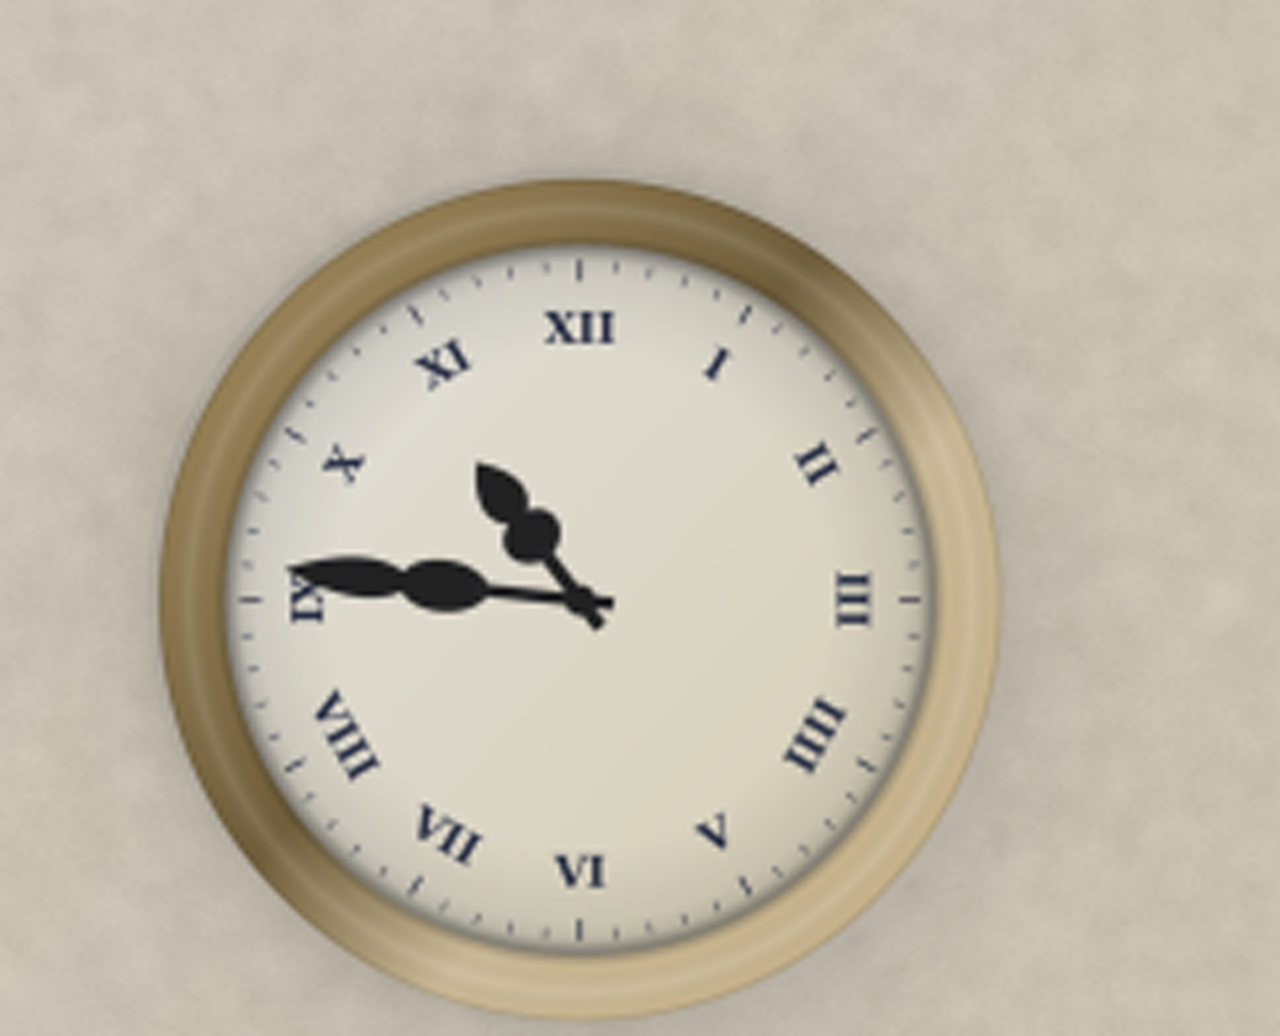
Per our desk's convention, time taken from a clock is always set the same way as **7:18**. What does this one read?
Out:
**10:46**
